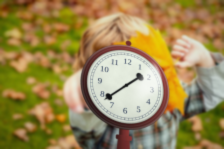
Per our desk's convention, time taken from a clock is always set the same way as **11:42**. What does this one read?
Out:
**1:38**
